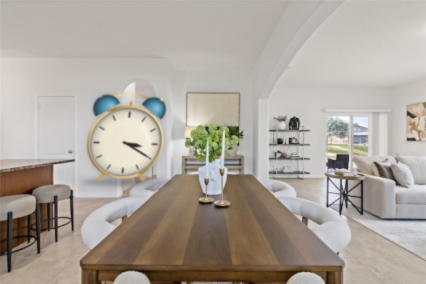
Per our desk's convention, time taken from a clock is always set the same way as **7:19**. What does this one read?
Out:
**3:20**
